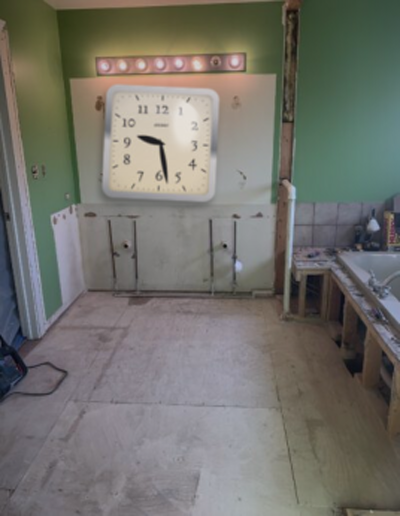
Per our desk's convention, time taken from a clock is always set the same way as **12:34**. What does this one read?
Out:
**9:28**
